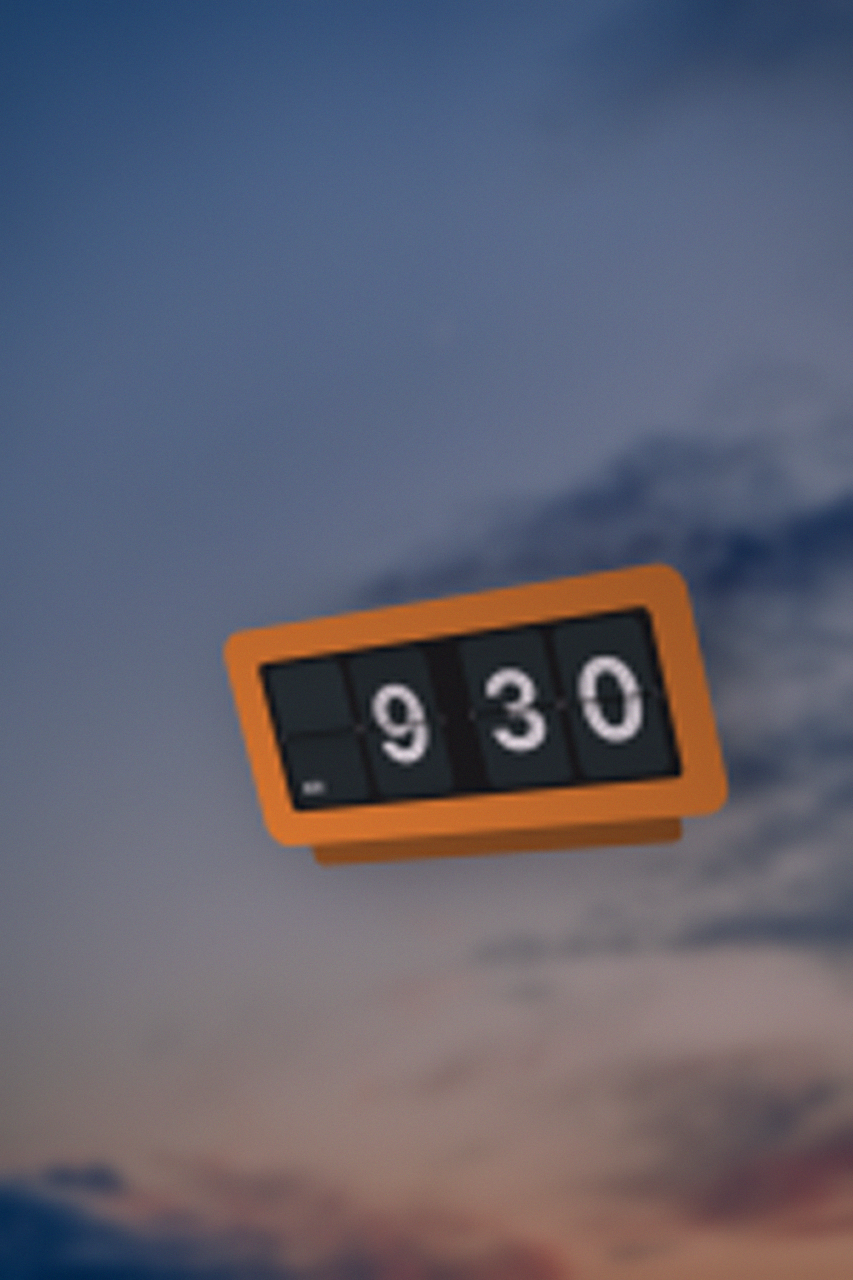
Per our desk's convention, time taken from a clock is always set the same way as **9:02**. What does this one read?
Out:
**9:30**
